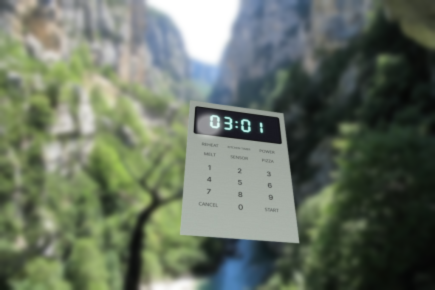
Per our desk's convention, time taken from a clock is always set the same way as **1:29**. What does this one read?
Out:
**3:01**
